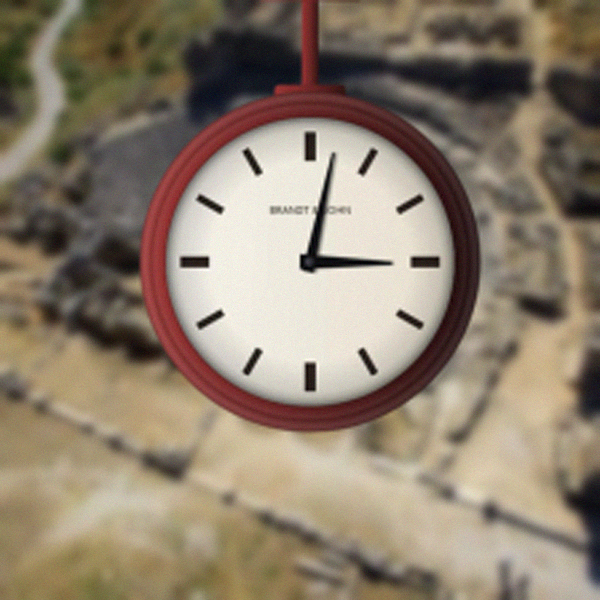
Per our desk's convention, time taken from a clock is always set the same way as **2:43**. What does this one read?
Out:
**3:02**
